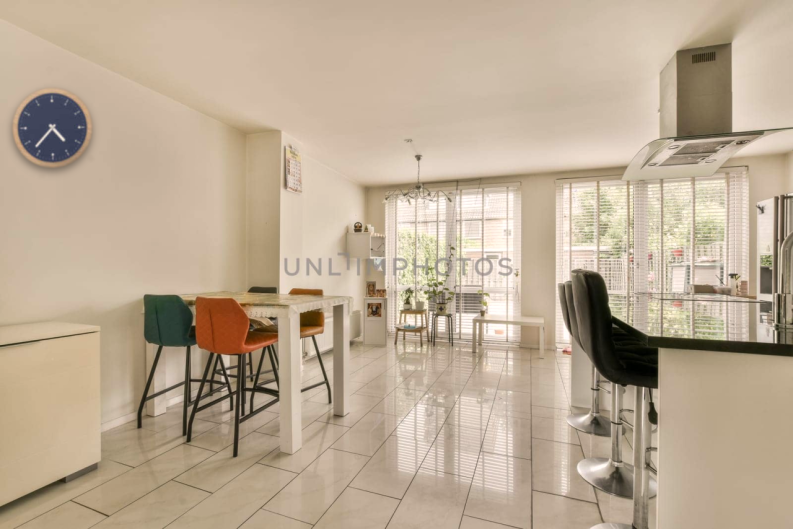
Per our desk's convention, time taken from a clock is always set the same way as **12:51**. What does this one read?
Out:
**4:37**
